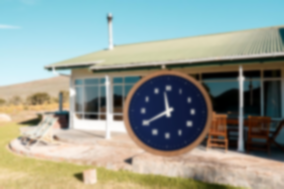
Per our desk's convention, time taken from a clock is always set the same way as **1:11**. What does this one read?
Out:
**11:40**
